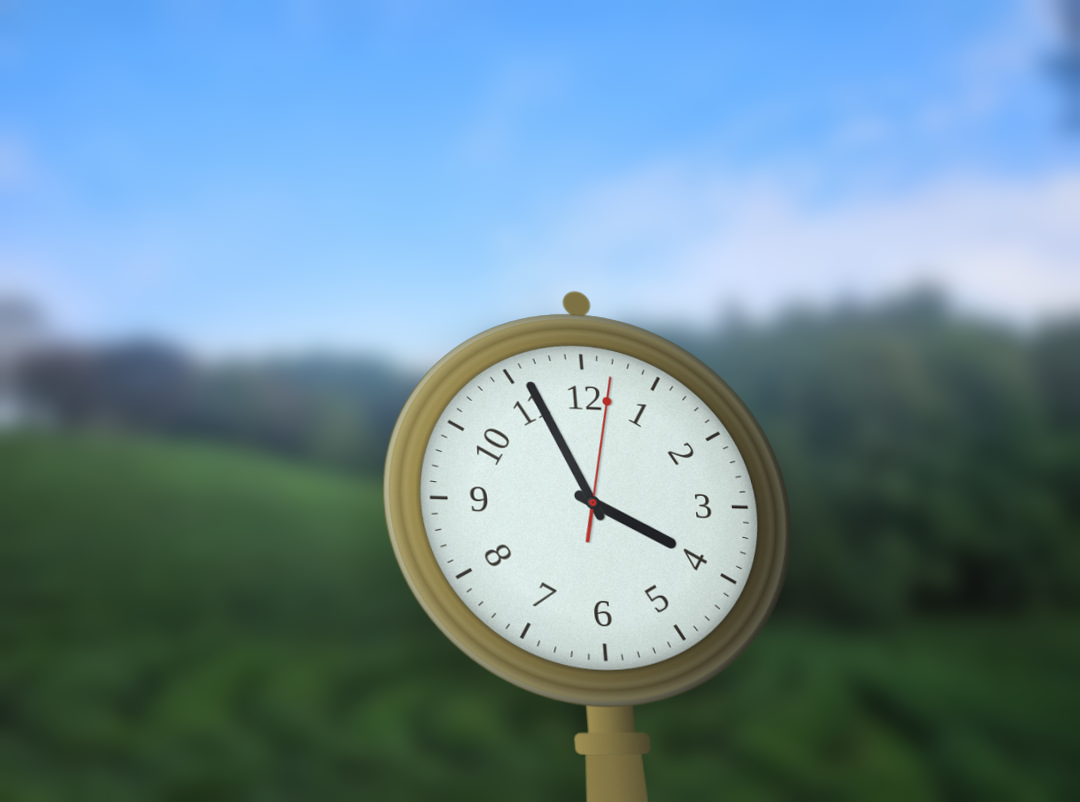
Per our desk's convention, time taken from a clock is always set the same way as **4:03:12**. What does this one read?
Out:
**3:56:02**
